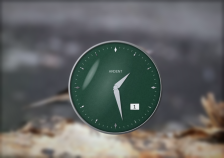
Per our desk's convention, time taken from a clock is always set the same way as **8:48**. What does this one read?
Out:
**1:28**
